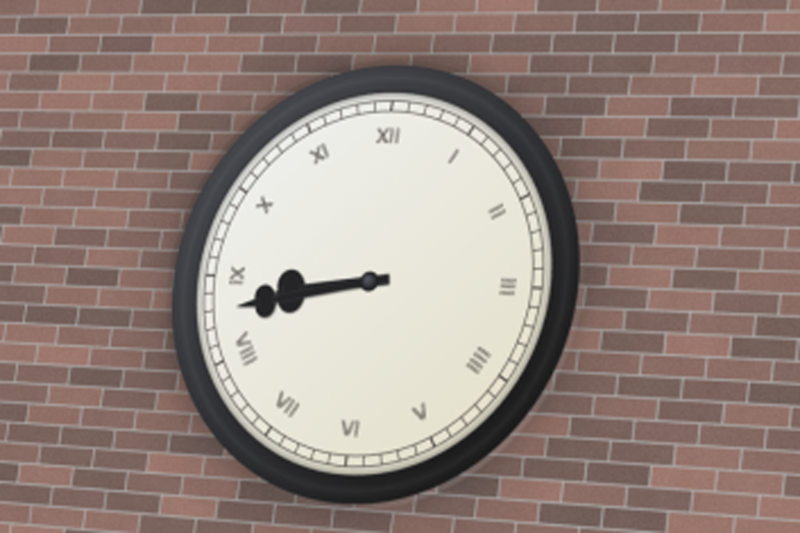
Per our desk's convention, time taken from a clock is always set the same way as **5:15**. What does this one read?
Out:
**8:43**
